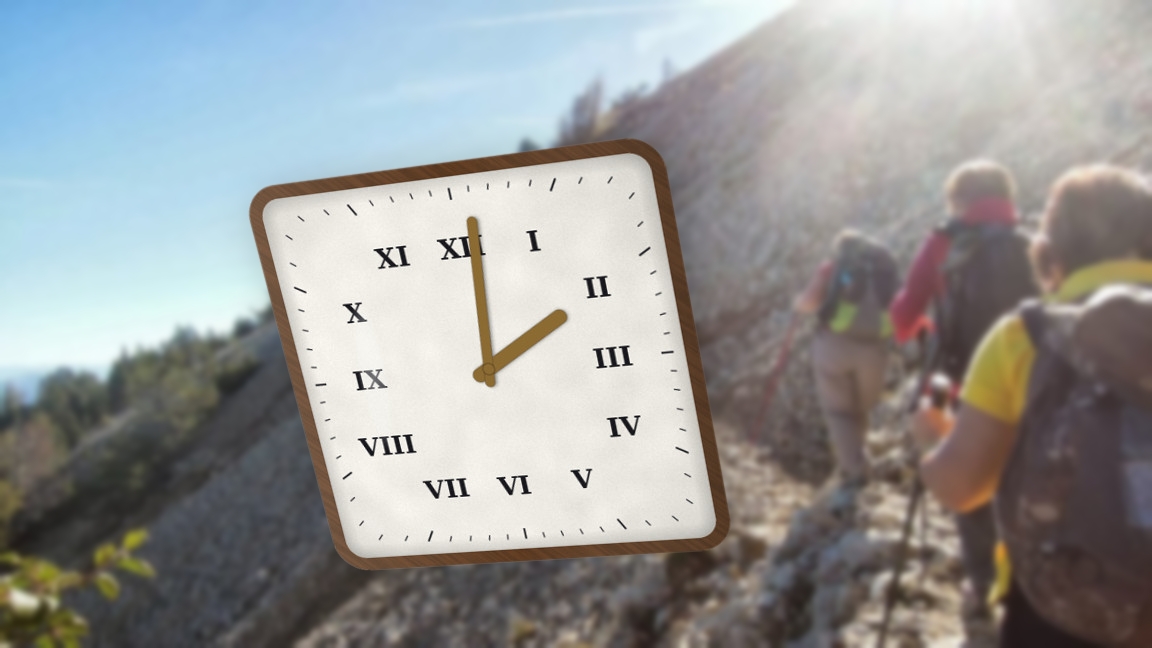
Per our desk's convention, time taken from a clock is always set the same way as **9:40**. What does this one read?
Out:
**2:01**
